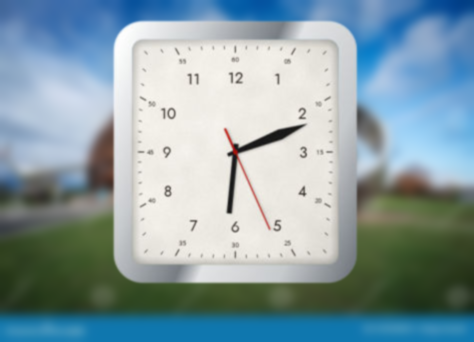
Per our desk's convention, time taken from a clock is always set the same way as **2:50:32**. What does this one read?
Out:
**6:11:26**
